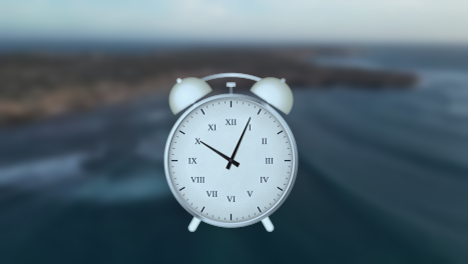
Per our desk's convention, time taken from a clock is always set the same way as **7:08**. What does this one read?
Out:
**10:04**
